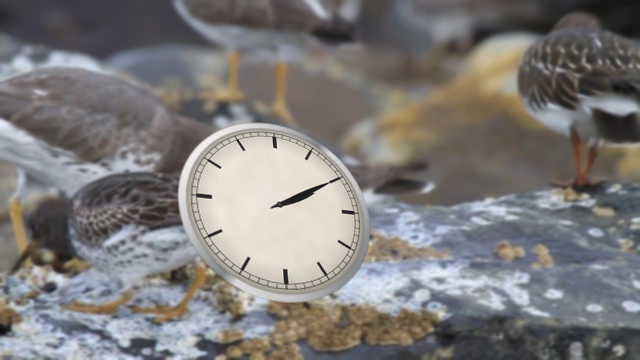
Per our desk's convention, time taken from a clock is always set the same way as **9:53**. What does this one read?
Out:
**2:10**
